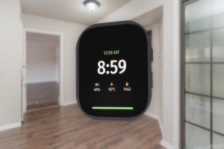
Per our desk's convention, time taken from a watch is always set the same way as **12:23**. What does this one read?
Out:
**8:59**
